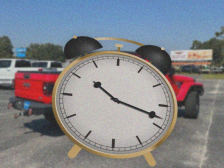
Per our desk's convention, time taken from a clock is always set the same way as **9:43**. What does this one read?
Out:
**10:18**
